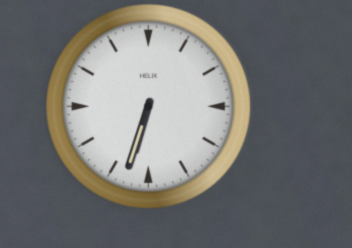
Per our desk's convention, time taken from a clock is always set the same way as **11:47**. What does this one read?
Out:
**6:33**
